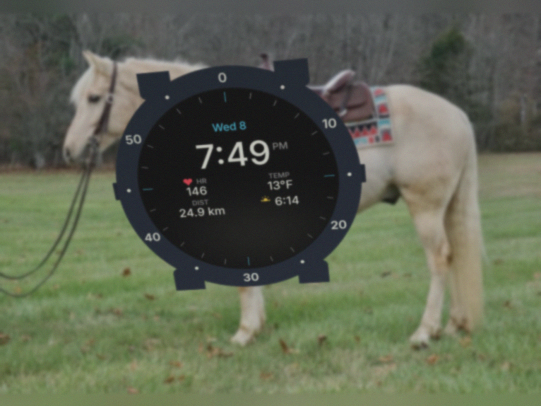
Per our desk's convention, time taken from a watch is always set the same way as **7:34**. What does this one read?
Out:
**7:49**
